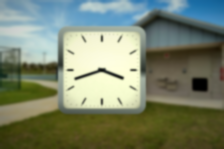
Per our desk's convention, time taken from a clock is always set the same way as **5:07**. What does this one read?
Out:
**3:42**
